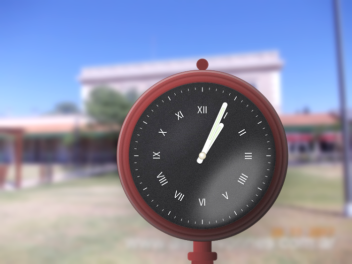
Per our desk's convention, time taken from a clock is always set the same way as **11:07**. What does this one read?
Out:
**1:04**
